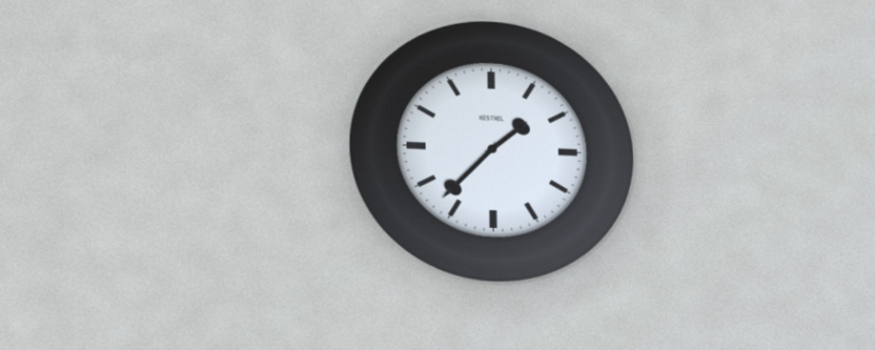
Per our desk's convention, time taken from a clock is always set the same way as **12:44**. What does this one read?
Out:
**1:37**
